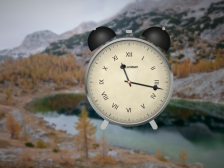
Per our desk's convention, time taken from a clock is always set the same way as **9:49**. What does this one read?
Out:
**11:17**
